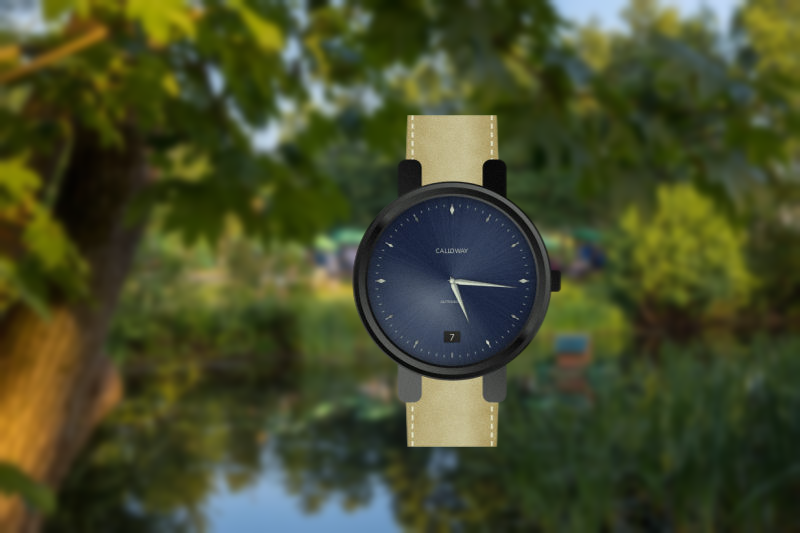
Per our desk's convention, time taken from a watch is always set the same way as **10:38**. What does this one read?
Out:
**5:16**
